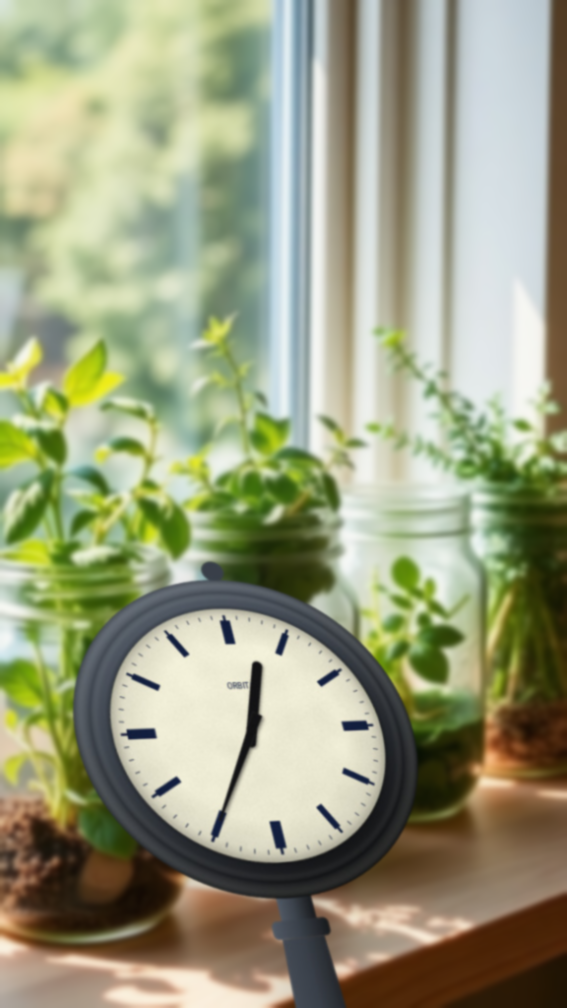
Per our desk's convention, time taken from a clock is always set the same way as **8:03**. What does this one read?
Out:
**12:35**
